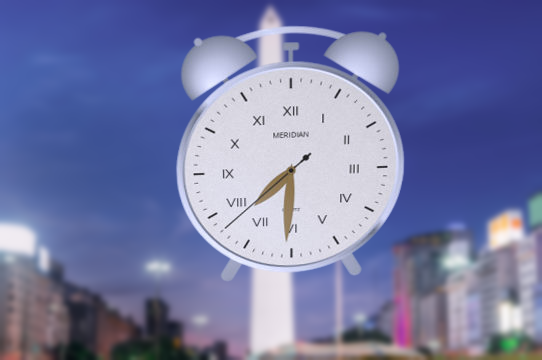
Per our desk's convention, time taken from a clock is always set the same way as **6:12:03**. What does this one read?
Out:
**7:30:38**
